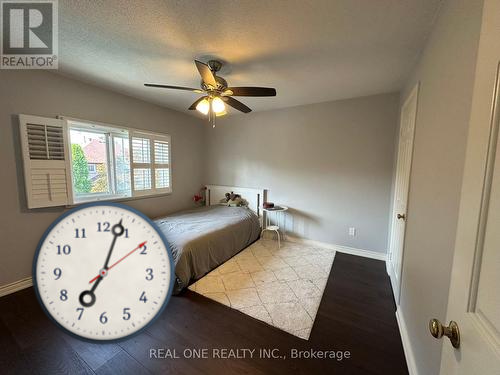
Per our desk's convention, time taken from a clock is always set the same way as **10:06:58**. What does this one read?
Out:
**7:03:09**
